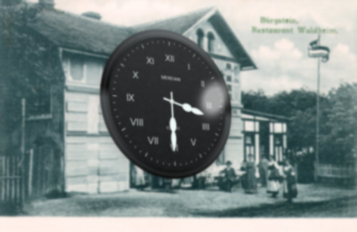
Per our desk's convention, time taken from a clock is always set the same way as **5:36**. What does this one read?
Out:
**3:30**
